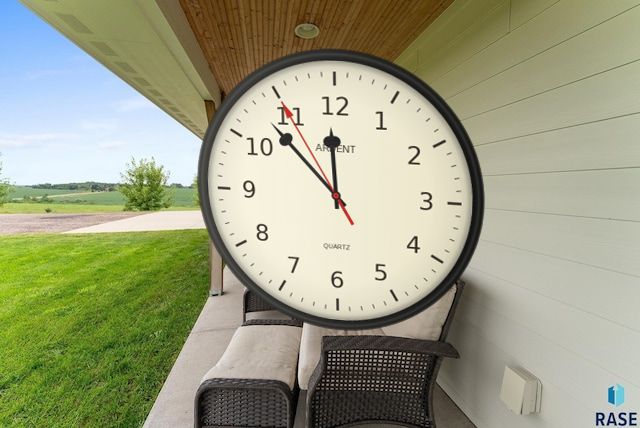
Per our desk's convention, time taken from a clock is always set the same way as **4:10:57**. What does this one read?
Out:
**11:52:55**
